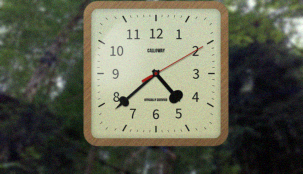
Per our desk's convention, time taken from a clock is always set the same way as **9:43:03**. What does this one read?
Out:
**4:38:10**
